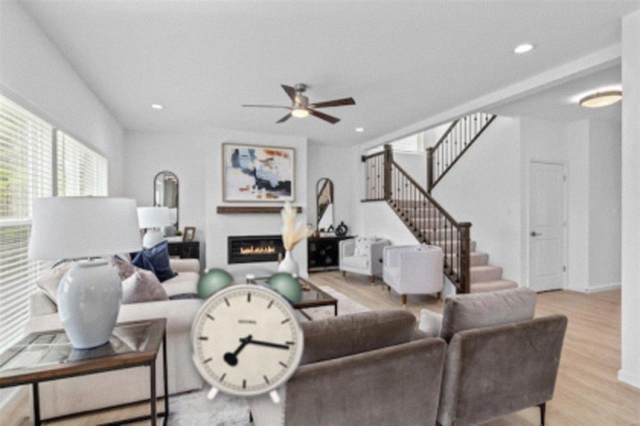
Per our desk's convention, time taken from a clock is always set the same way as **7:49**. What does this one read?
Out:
**7:16**
